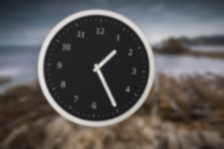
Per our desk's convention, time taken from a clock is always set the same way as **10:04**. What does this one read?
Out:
**1:25**
